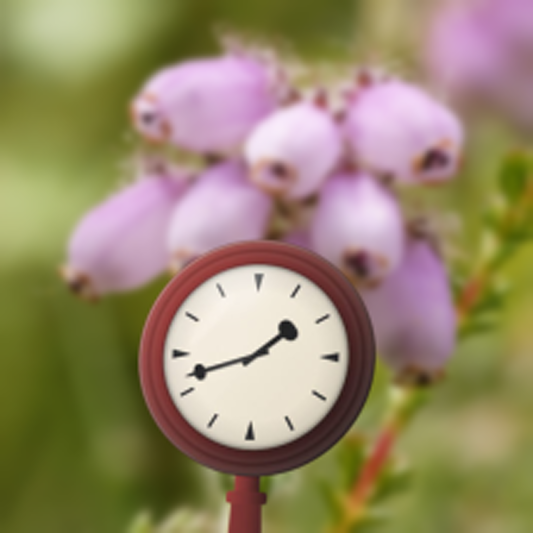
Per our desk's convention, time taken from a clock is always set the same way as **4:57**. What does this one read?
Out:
**1:42**
